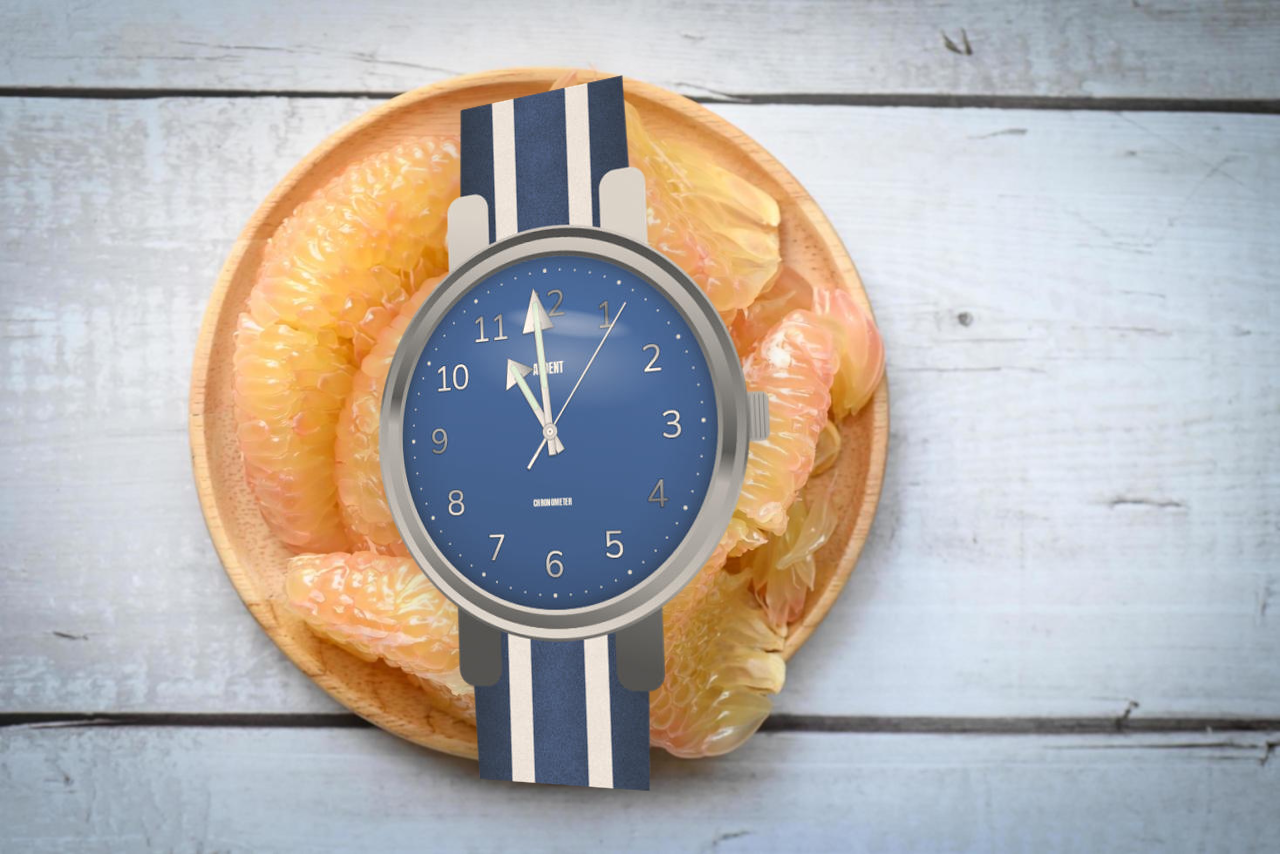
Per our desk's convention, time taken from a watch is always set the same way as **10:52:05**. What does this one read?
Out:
**10:59:06**
